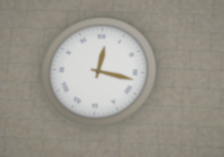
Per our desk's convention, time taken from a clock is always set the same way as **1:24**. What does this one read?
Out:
**12:17**
